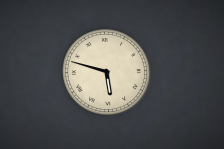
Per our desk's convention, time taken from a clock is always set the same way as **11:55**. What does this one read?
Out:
**5:48**
